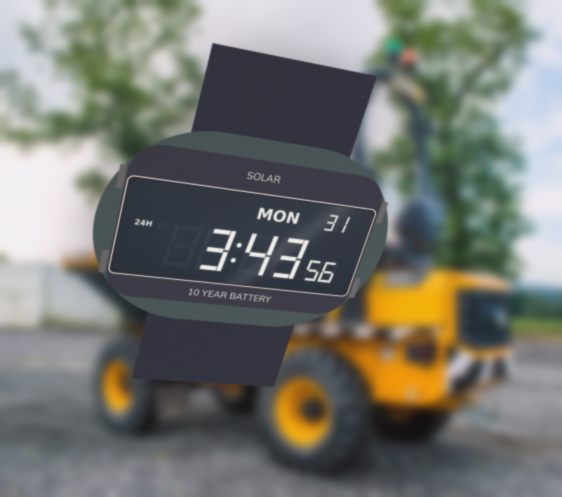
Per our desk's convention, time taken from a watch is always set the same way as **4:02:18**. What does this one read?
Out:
**3:43:56**
